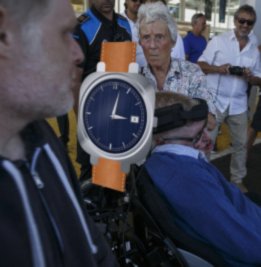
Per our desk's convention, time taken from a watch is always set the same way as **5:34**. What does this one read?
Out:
**3:02**
